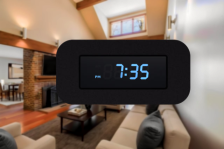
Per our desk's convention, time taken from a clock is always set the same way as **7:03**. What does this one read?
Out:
**7:35**
